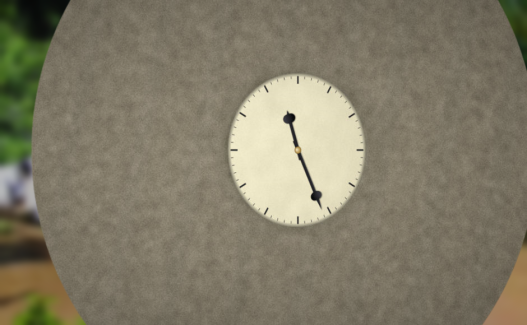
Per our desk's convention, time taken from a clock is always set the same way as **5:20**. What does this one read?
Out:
**11:26**
